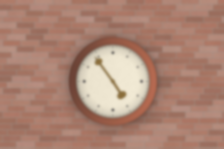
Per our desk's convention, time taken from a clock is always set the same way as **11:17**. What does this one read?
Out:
**4:54**
